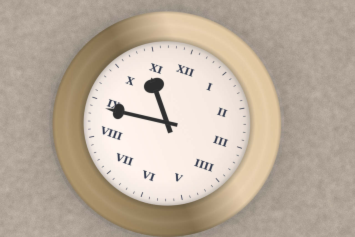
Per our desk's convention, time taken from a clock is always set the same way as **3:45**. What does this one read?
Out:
**10:44**
